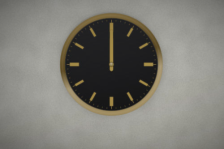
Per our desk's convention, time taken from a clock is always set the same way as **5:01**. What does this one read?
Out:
**12:00**
